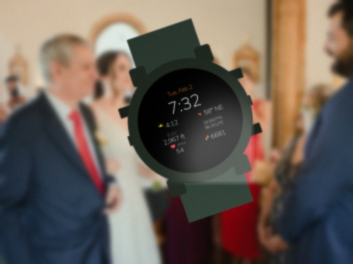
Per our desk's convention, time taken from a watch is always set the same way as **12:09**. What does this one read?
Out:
**7:32**
